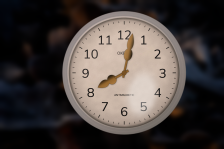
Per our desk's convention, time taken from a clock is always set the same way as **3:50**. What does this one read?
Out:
**8:02**
